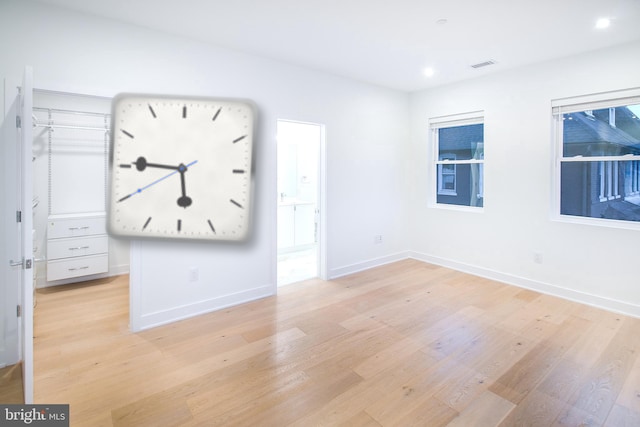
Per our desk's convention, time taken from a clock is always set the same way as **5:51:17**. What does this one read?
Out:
**5:45:40**
